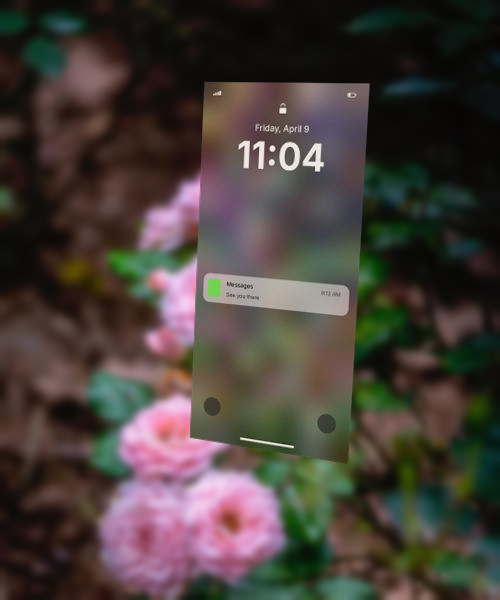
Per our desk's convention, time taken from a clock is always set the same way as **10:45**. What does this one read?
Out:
**11:04**
